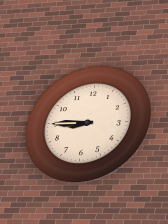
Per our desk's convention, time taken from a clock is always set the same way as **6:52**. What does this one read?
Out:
**8:45**
